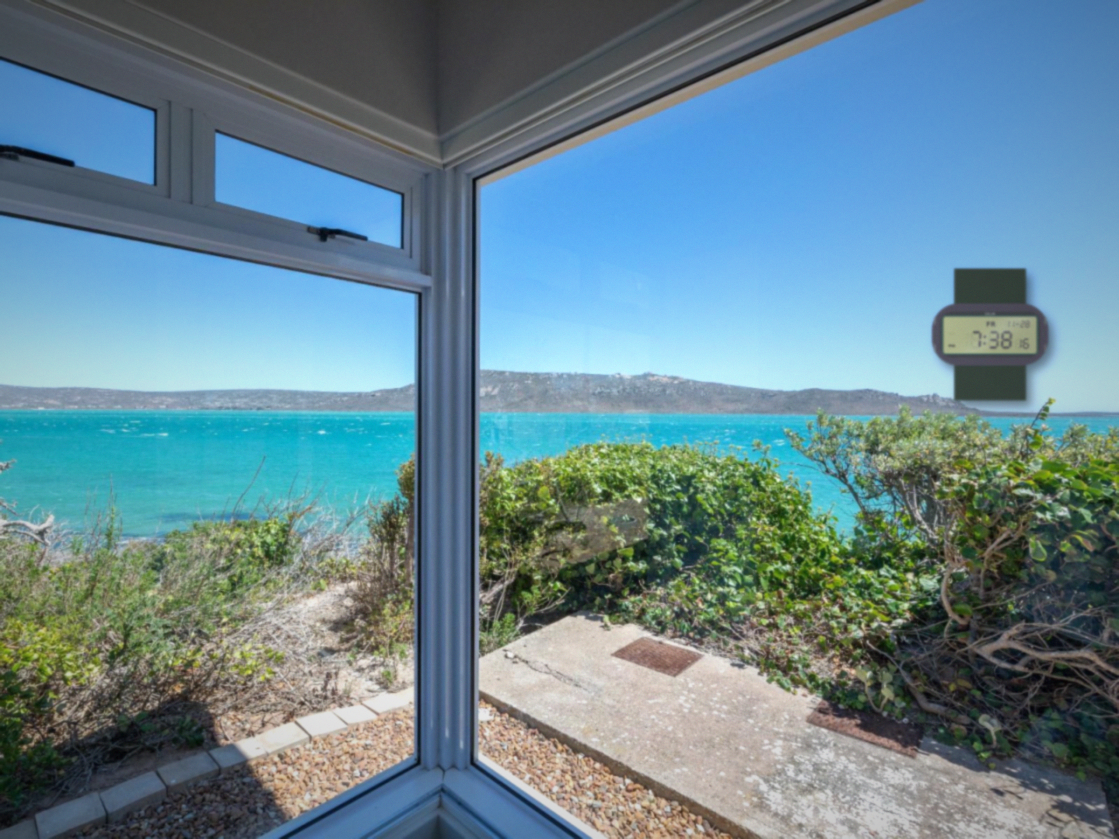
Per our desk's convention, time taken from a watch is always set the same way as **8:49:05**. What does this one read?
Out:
**7:38:16**
